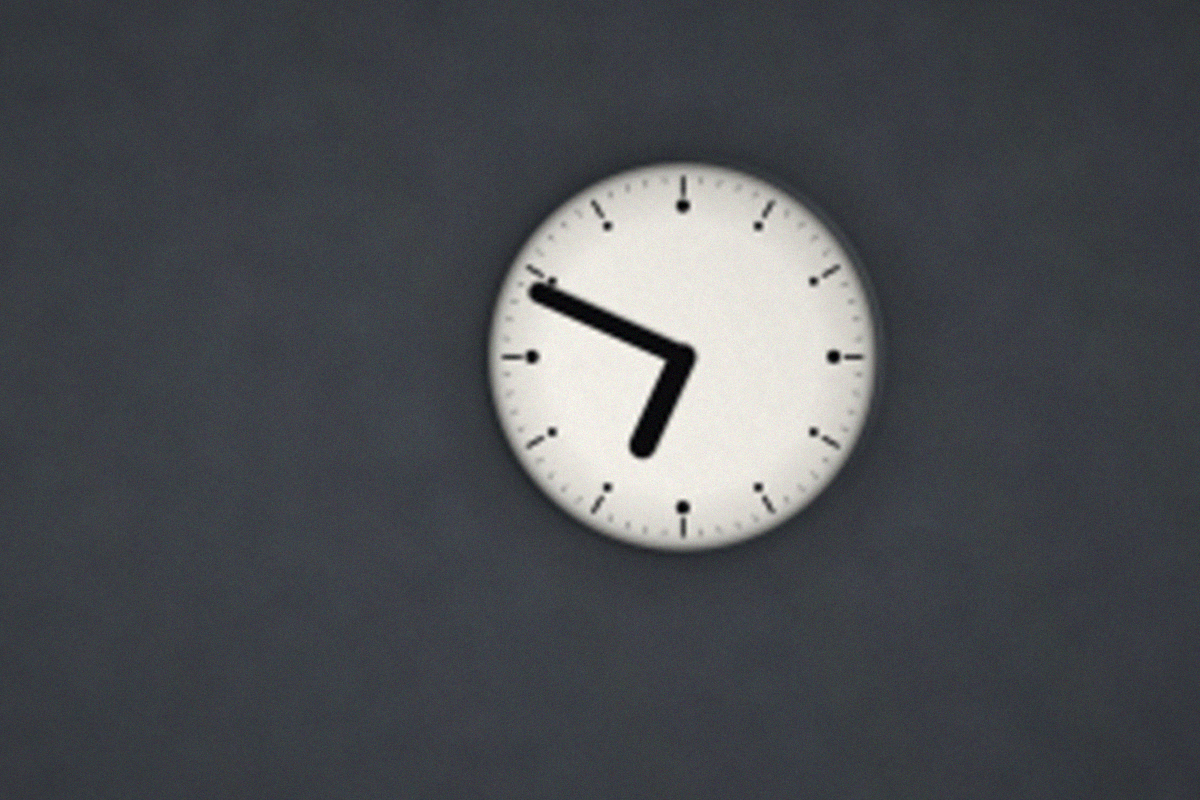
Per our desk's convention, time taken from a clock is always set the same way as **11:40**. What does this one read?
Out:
**6:49**
